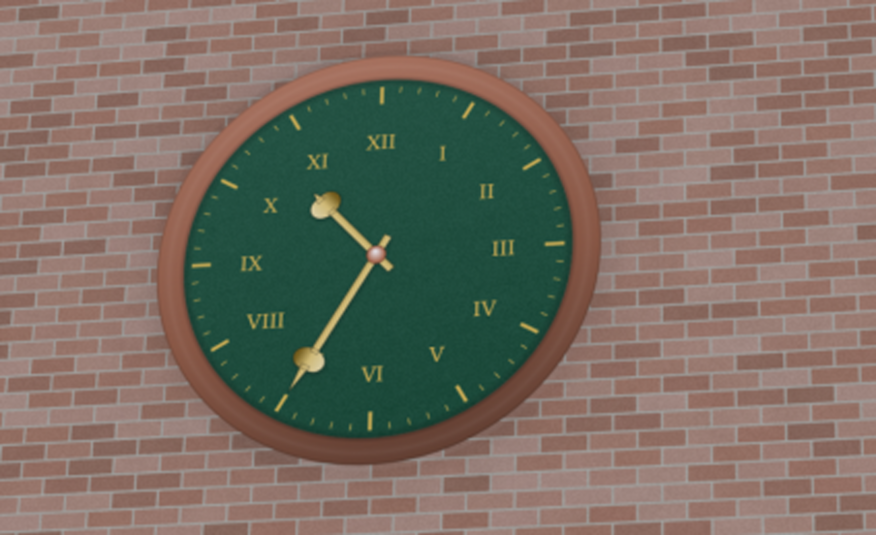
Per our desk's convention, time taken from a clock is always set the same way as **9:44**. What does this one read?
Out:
**10:35**
